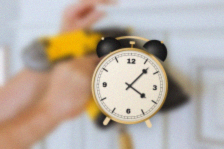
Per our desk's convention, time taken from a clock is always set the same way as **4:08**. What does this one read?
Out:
**4:07**
